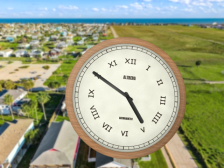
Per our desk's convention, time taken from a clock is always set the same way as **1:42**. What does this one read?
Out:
**4:50**
